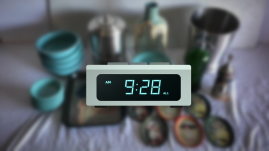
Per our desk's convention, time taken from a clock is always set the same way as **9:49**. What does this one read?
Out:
**9:28**
